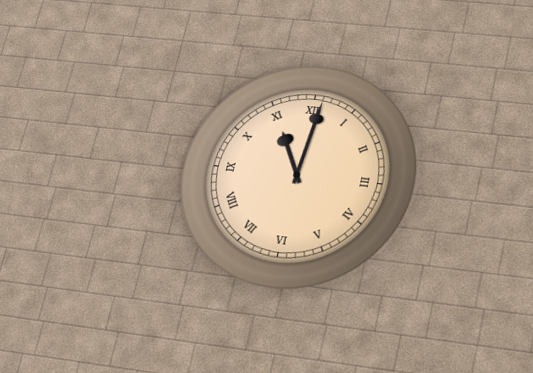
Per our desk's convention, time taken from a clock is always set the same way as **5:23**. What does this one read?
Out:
**11:01**
